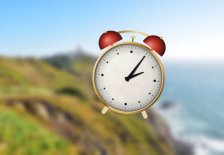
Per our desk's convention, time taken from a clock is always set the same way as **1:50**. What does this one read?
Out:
**2:05**
